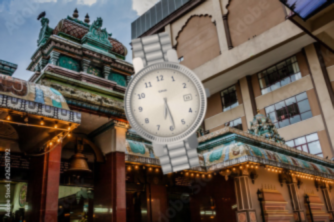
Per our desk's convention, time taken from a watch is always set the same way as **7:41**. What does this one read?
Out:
**6:29**
